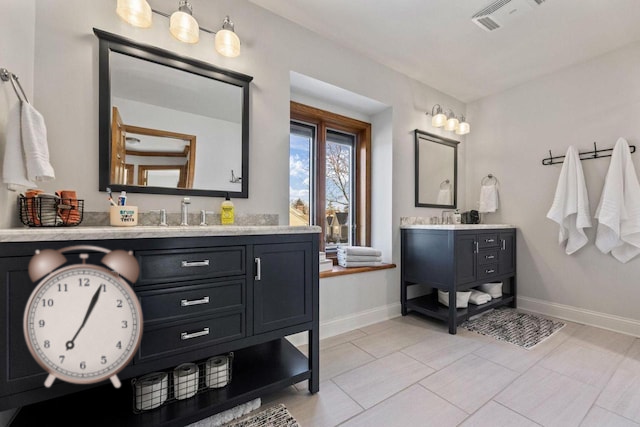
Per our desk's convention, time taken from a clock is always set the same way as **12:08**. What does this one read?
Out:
**7:04**
